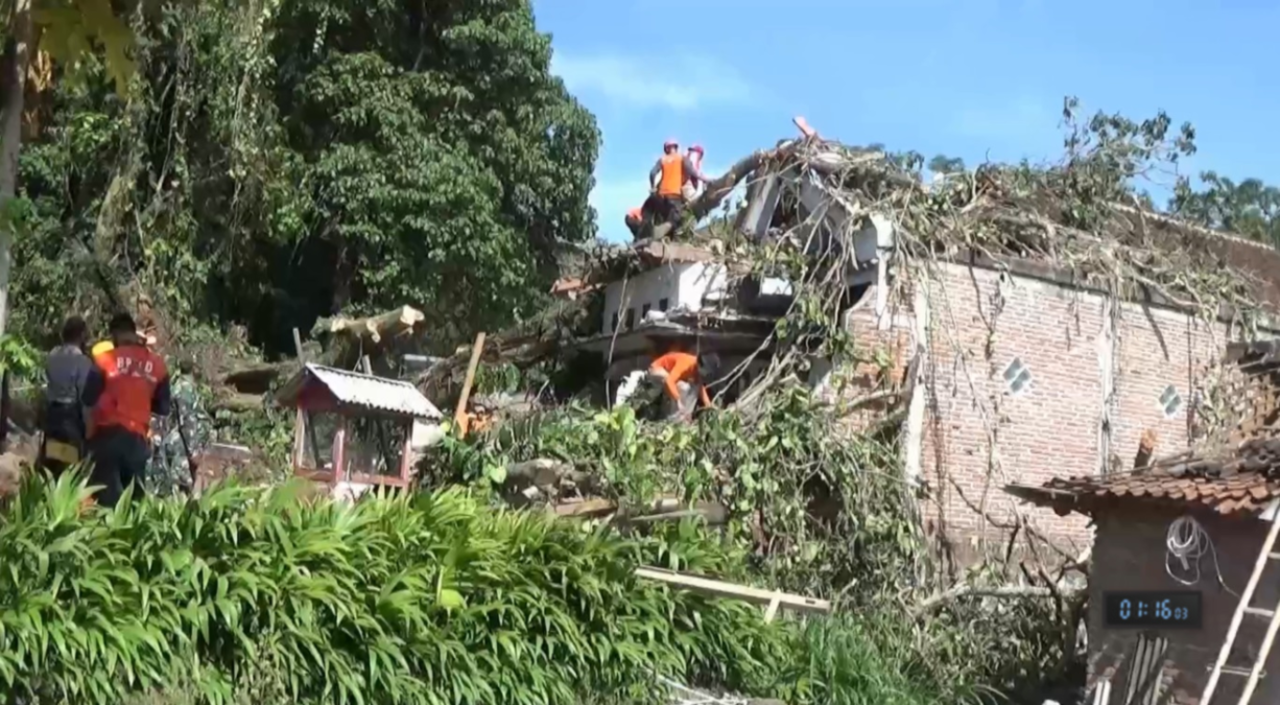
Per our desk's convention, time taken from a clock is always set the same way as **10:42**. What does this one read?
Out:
**1:16**
